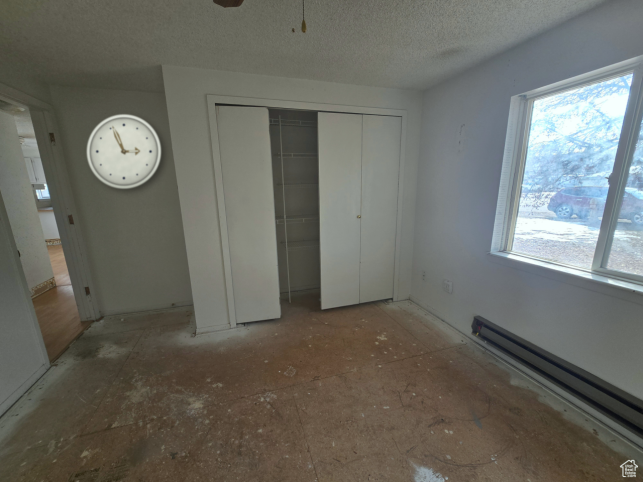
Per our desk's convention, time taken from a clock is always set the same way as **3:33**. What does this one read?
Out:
**2:56**
